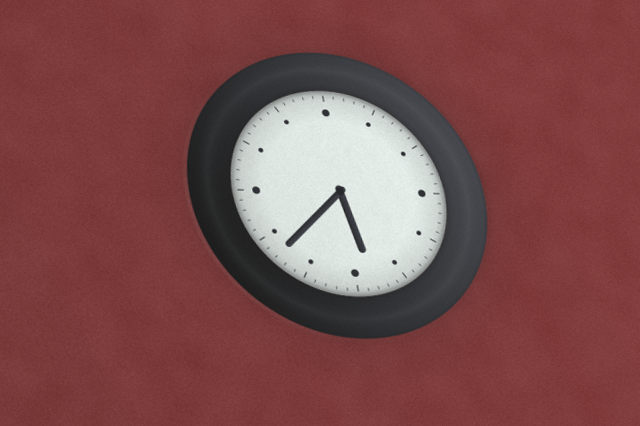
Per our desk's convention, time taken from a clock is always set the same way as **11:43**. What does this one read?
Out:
**5:38**
